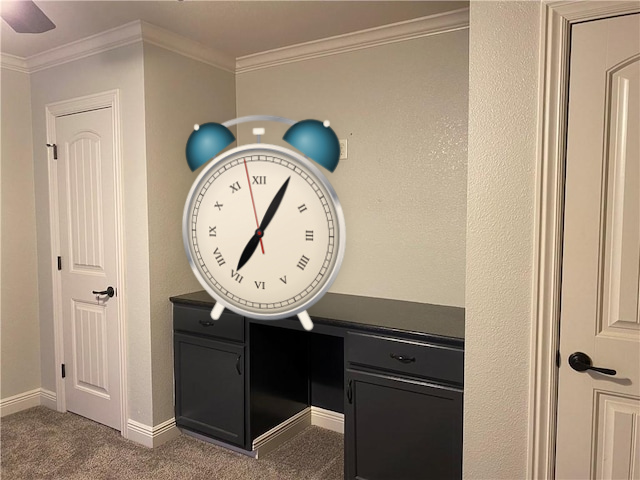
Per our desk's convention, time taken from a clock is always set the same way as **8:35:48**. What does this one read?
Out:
**7:04:58**
